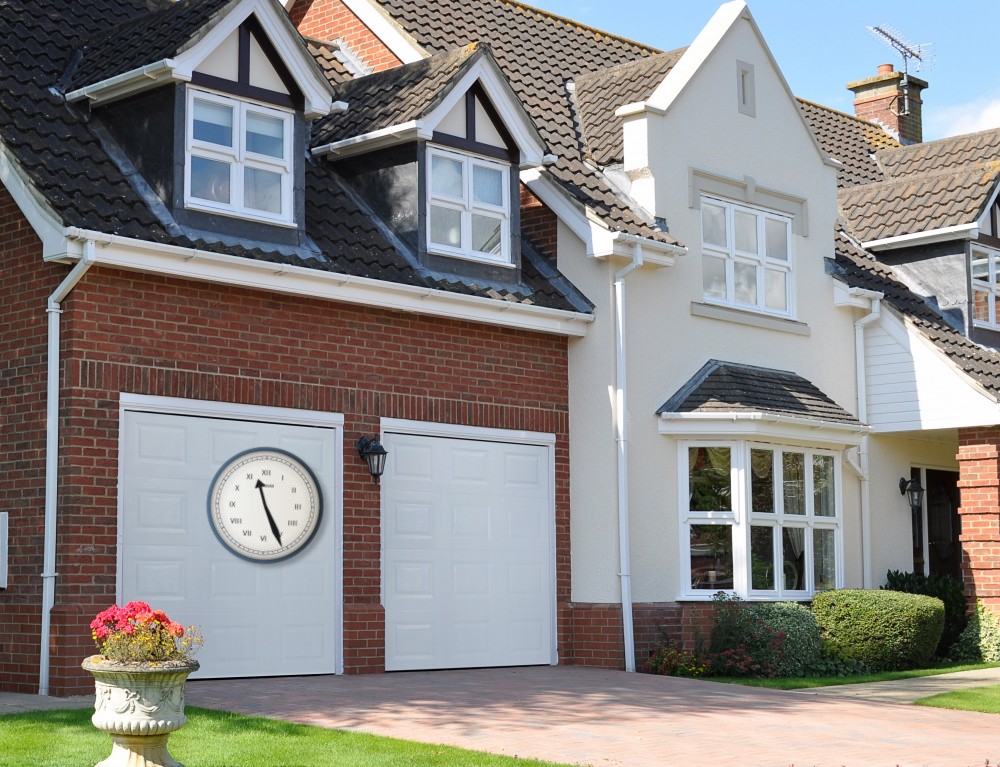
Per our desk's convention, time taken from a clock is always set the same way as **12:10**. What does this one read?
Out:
**11:26**
